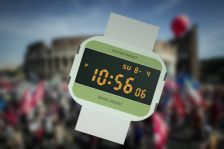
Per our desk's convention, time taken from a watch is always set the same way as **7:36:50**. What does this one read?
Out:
**10:56:06**
